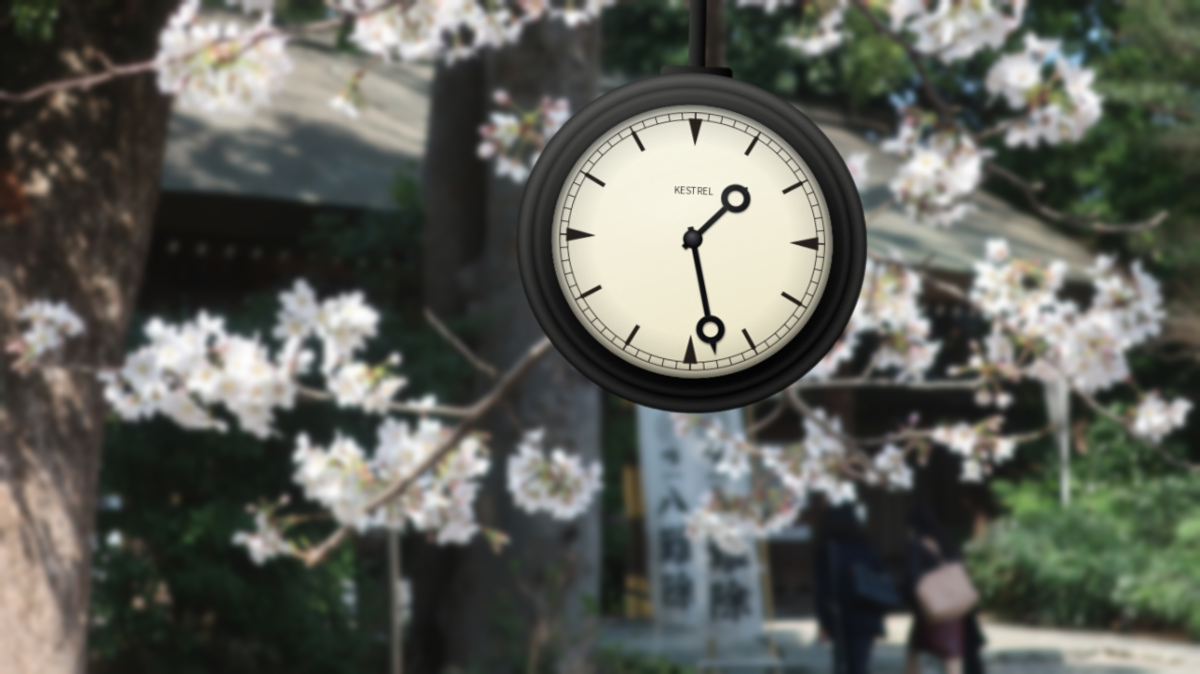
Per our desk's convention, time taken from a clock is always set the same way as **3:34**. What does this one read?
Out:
**1:28**
